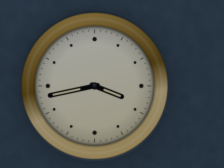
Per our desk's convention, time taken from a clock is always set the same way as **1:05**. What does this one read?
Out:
**3:43**
